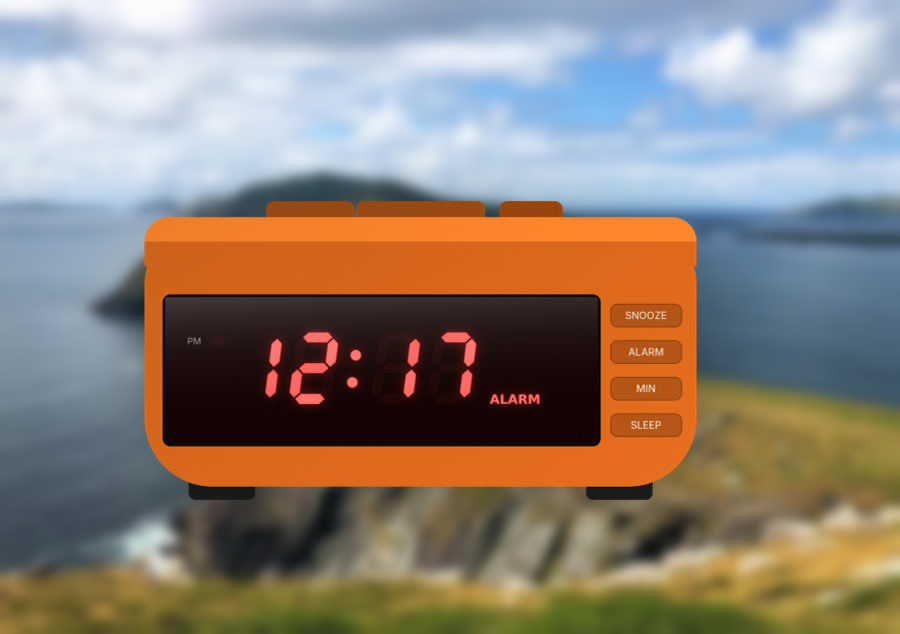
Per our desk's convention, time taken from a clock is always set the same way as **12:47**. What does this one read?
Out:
**12:17**
